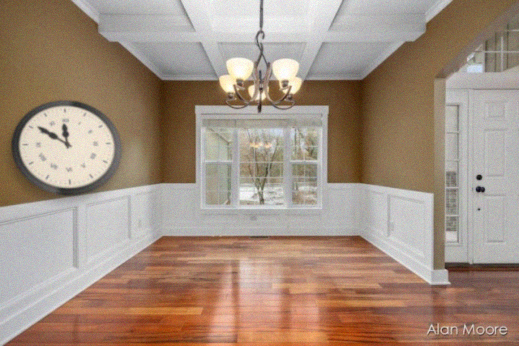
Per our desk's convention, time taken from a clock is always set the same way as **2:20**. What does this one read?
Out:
**11:51**
